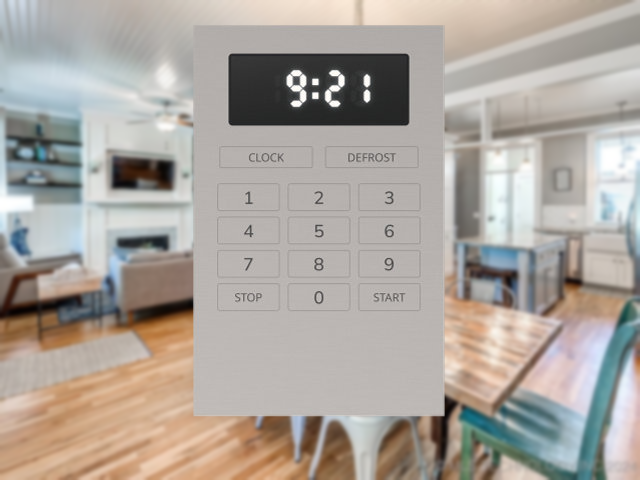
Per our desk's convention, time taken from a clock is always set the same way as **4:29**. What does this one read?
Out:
**9:21**
